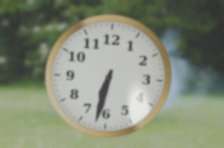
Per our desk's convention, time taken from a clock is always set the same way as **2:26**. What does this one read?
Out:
**6:32**
